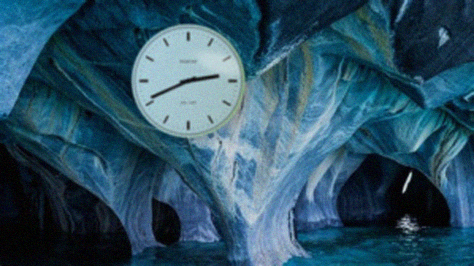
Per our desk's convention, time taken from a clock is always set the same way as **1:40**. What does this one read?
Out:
**2:41**
